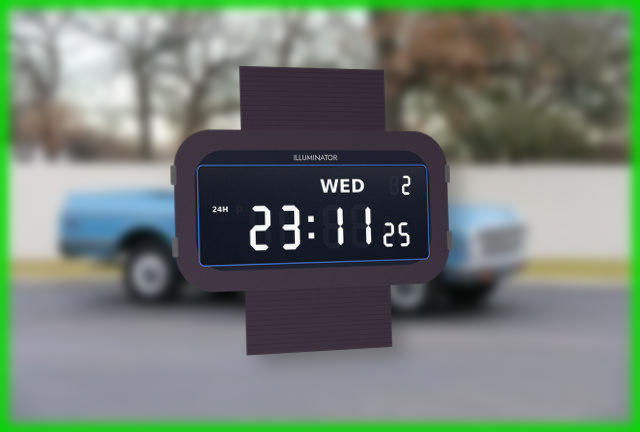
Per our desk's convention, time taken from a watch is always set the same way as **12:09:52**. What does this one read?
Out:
**23:11:25**
